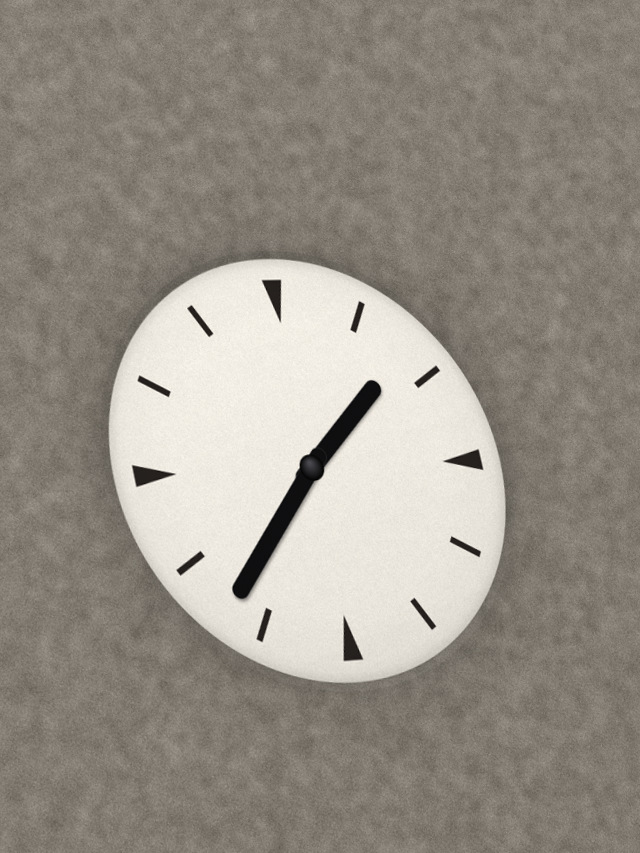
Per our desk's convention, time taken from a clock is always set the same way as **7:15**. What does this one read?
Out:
**1:37**
